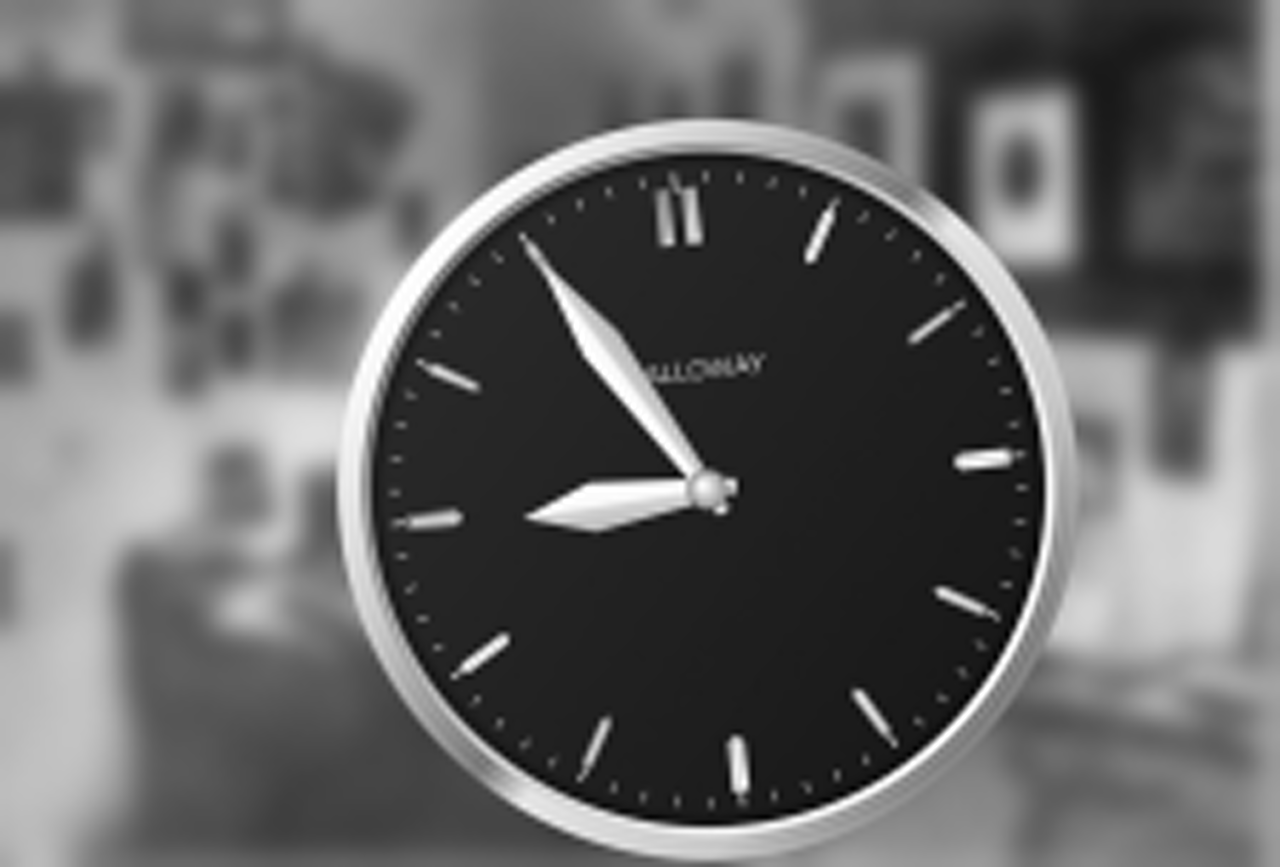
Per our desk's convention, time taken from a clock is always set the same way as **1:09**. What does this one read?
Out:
**8:55**
